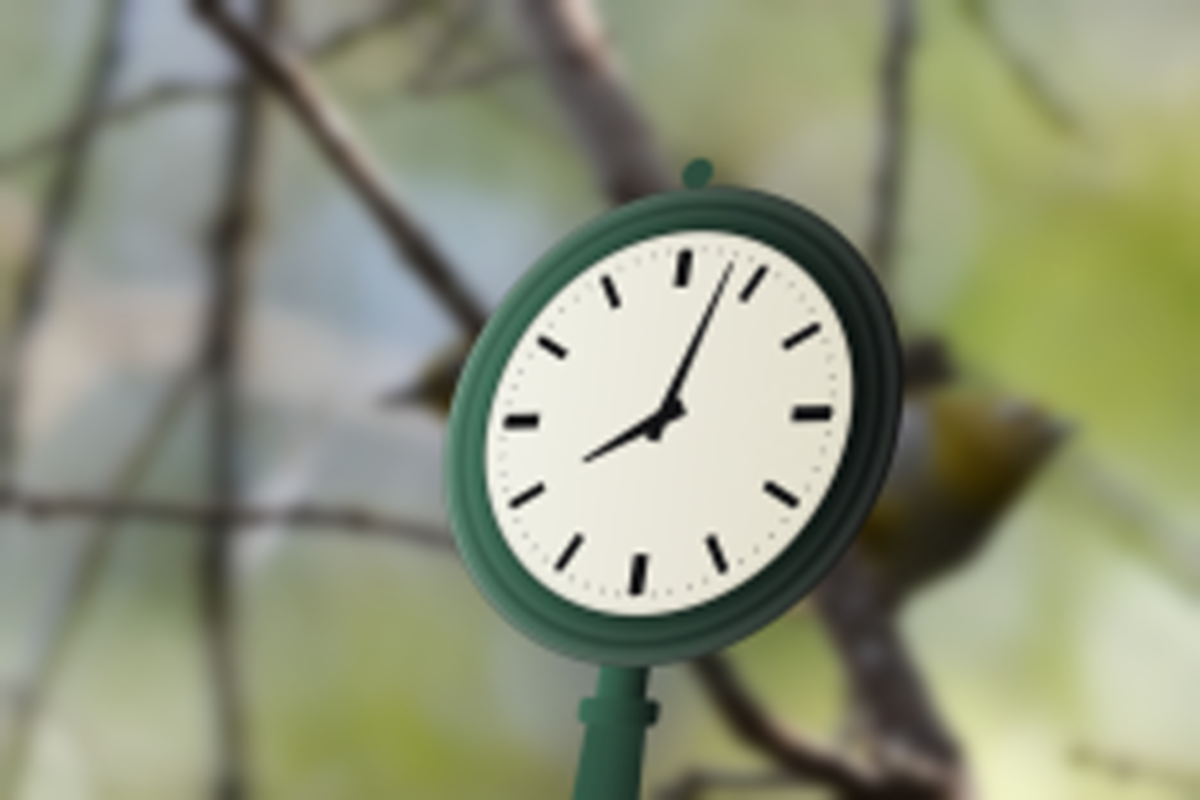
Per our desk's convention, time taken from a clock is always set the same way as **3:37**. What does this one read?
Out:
**8:03**
